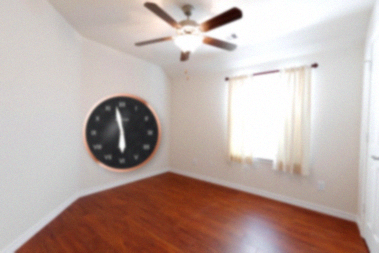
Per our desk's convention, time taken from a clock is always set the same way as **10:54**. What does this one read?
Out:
**5:58**
